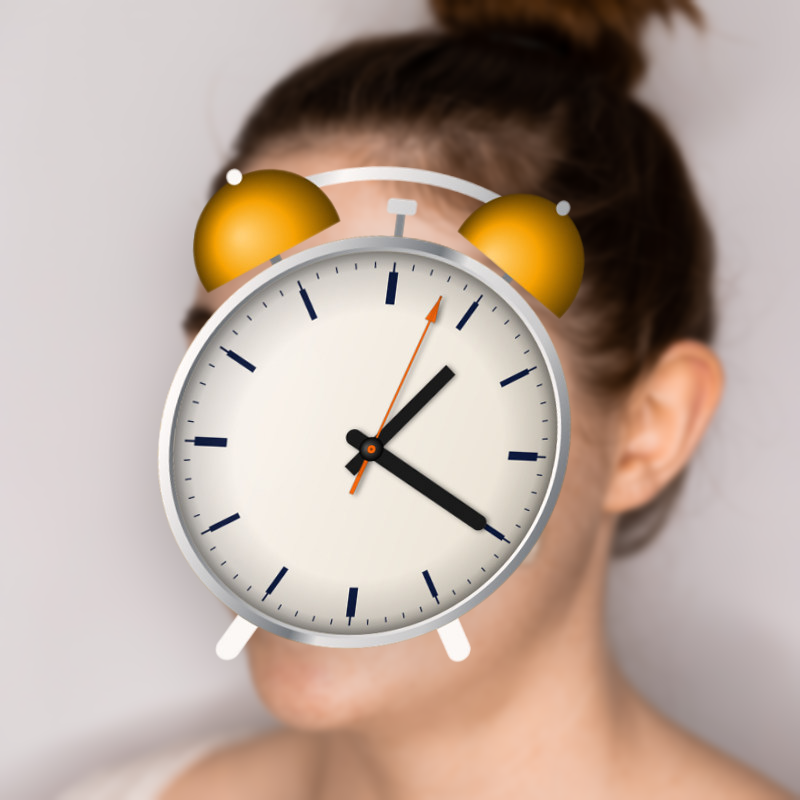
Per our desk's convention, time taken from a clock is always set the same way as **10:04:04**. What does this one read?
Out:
**1:20:03**
